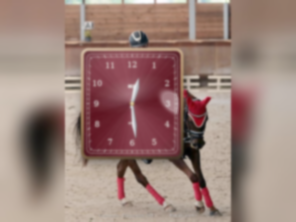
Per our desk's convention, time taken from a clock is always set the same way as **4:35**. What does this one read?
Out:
**12:29**
